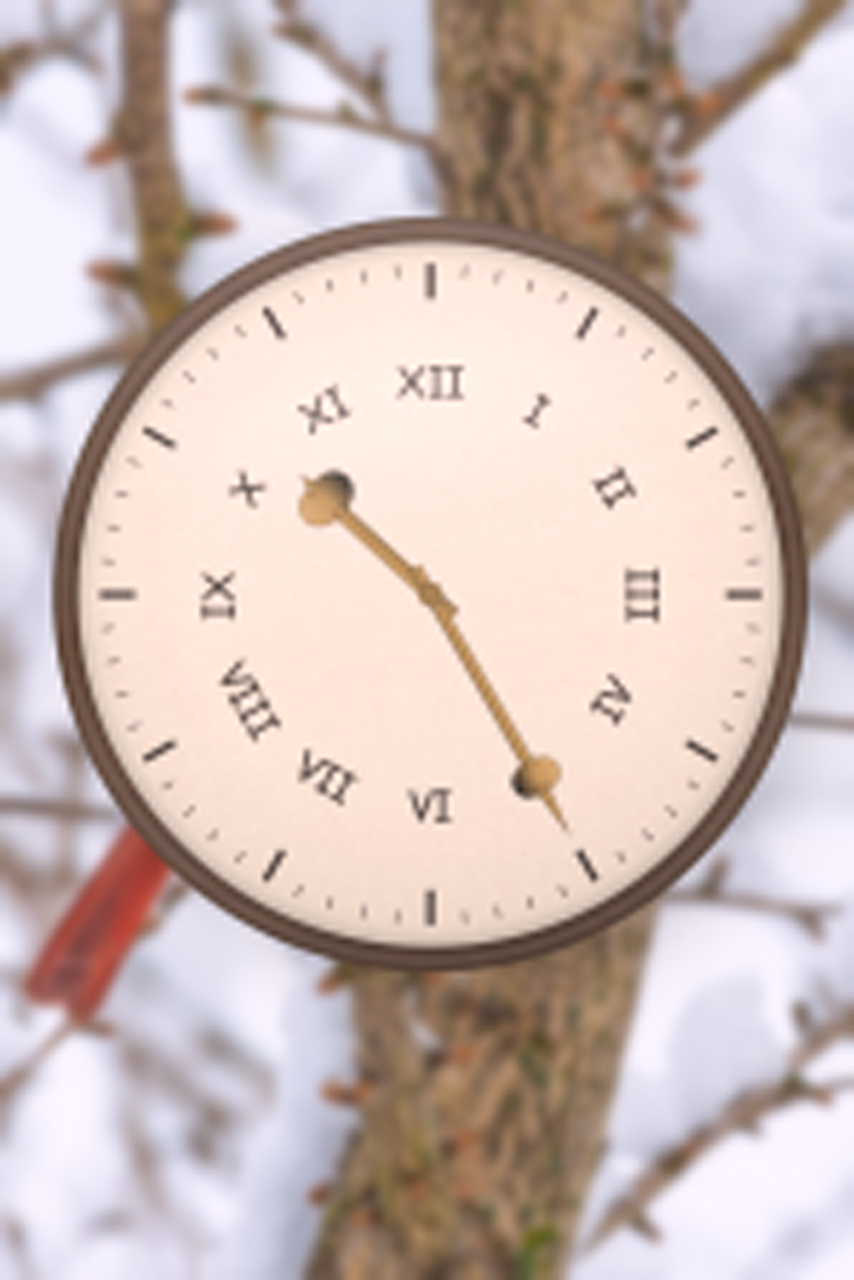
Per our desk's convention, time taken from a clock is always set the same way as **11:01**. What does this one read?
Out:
**10:25**
